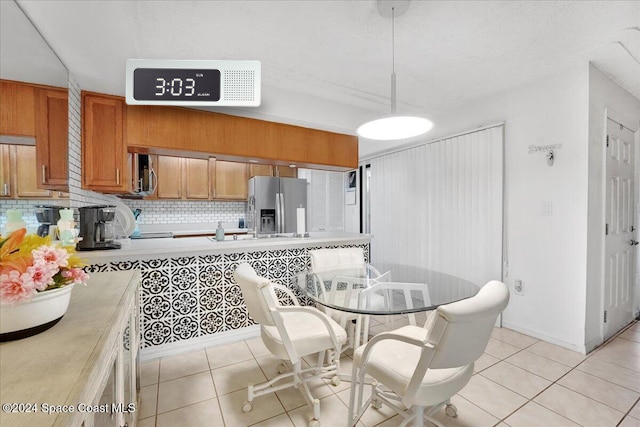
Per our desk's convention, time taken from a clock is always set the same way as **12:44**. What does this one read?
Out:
**3:03**
